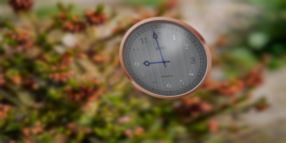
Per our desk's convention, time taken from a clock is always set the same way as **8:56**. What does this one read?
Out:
**8:59**
